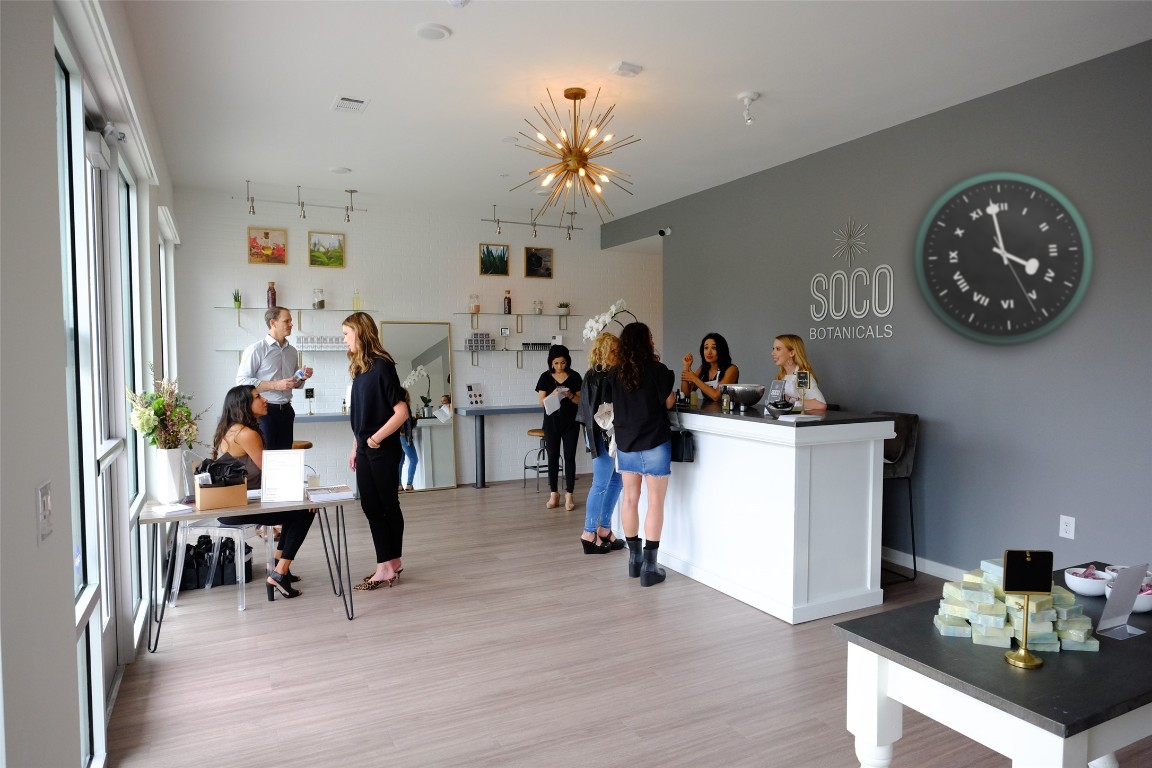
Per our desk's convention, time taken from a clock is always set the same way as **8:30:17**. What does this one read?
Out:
**3:58:26**
